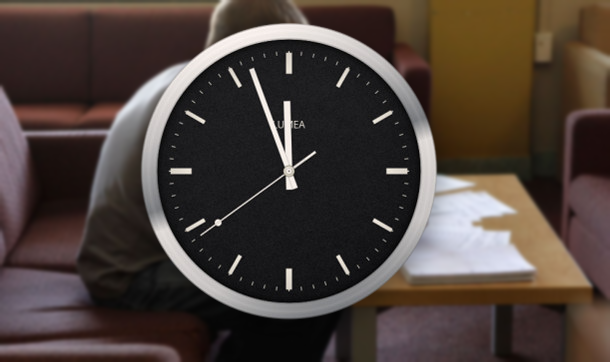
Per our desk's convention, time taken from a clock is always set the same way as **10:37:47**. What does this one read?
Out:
**11:56:39**
